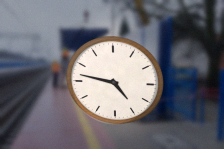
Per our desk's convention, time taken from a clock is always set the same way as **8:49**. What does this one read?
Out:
**4:47**
